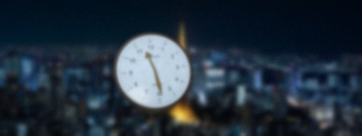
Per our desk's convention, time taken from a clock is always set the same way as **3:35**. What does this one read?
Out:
**11:29**
